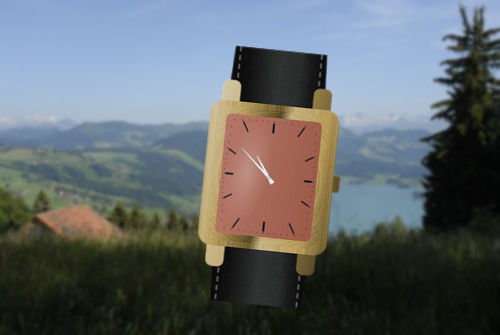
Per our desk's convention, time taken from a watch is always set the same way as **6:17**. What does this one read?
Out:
**10:52**
